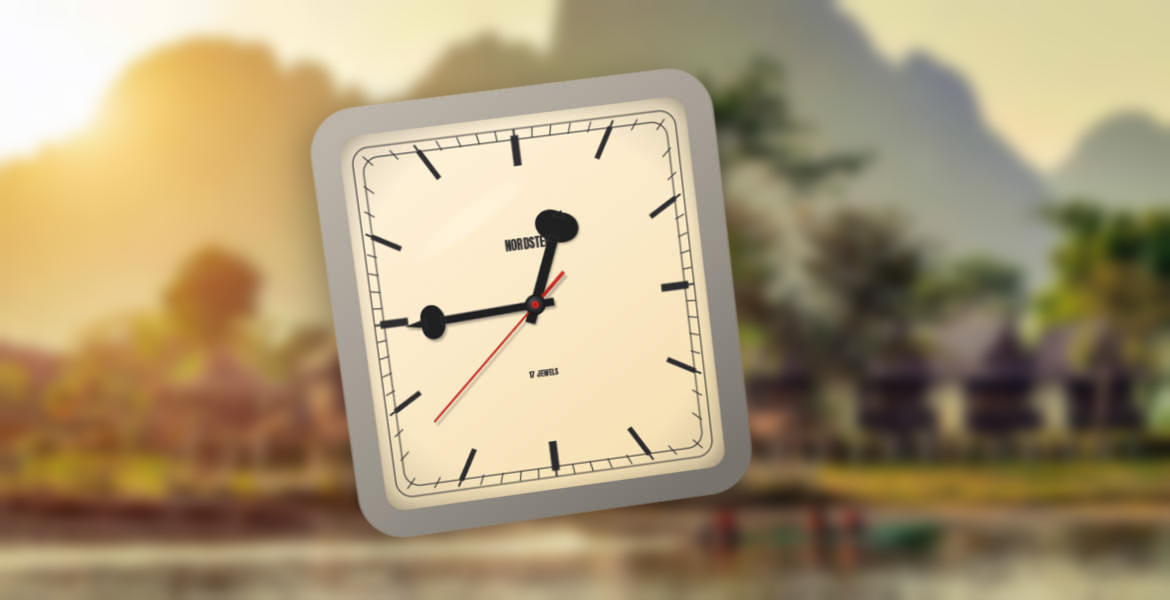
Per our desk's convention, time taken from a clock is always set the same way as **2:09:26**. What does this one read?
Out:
**12:44:38**
